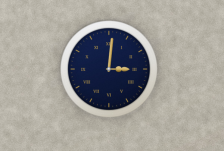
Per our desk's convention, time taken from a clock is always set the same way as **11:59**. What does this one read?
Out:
**3:01**
